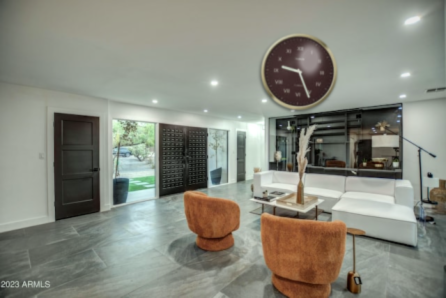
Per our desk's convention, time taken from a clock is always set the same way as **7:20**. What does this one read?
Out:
**9:26**
